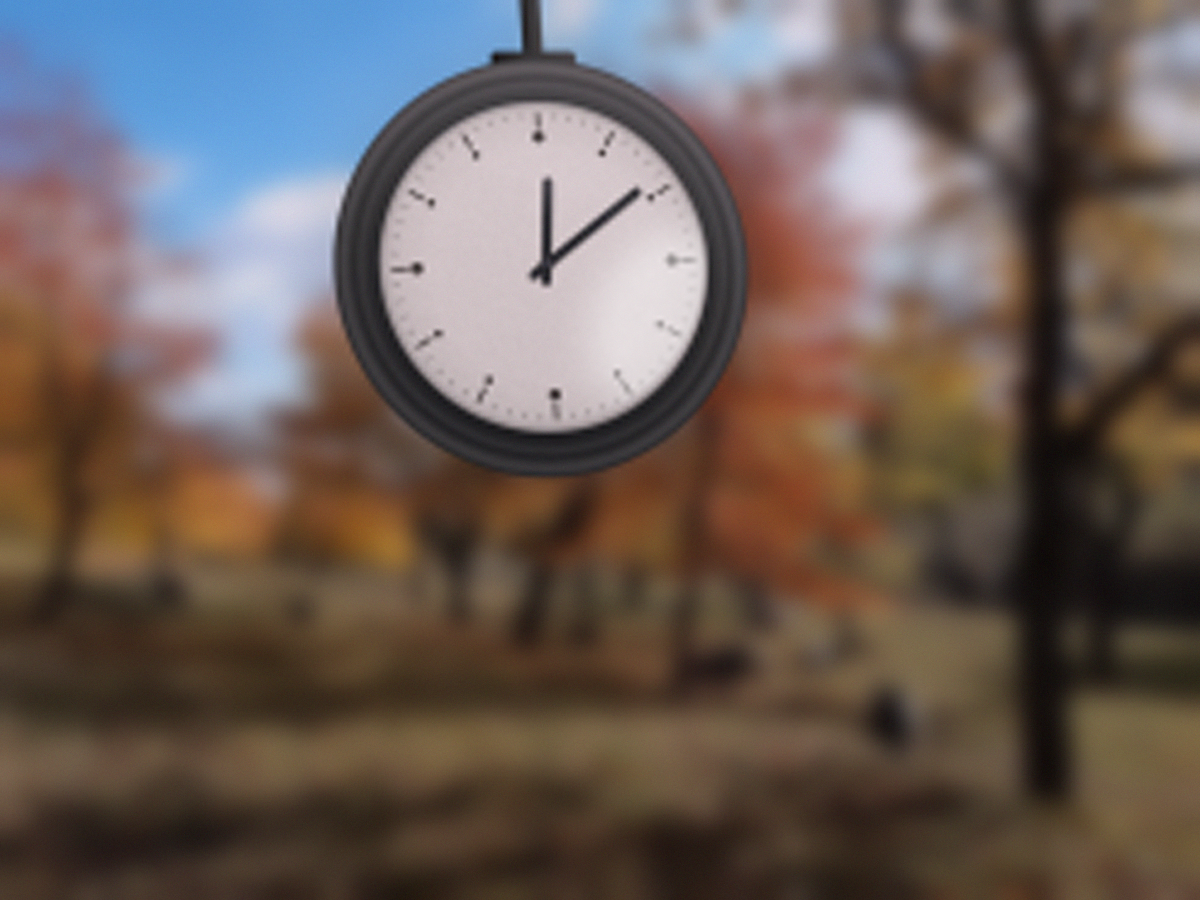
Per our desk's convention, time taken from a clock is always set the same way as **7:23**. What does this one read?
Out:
**12:09**
